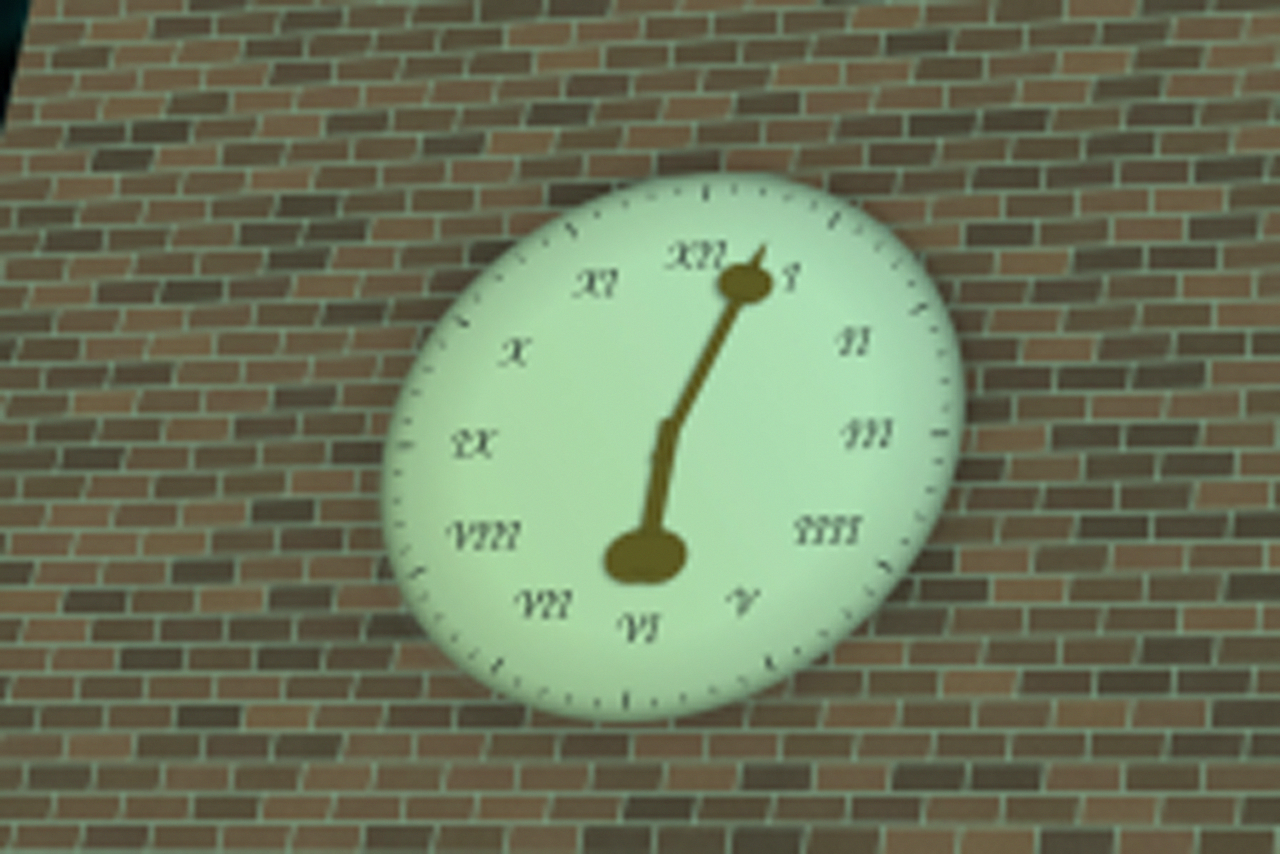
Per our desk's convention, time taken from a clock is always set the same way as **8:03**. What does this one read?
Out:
**6:03**
